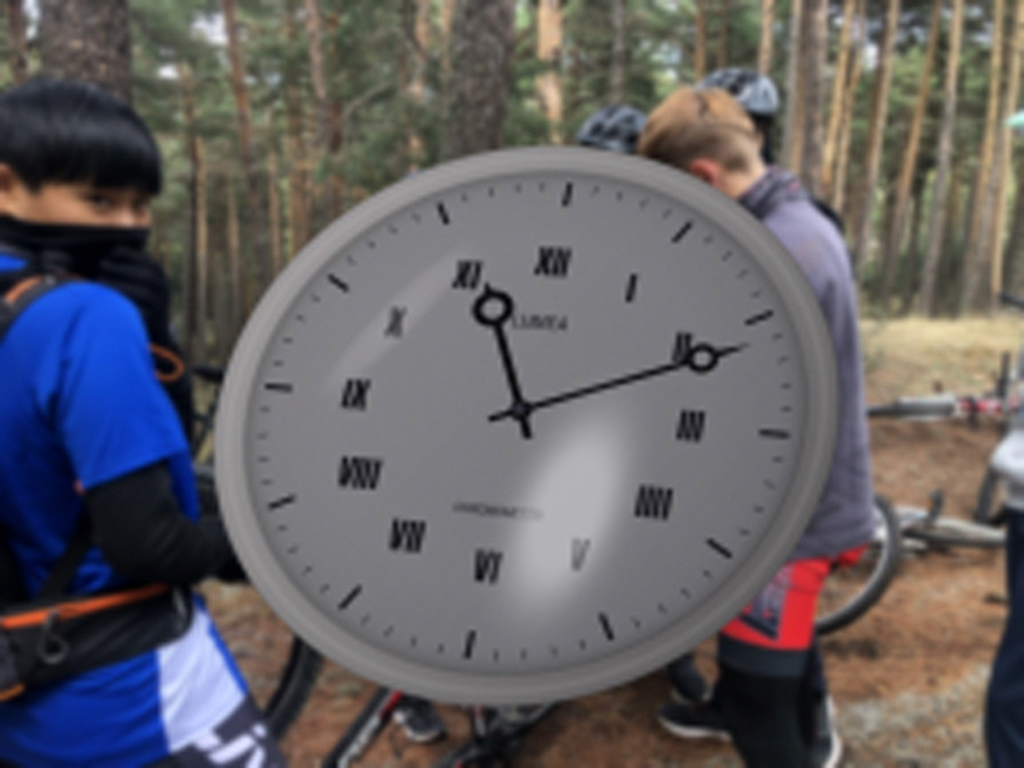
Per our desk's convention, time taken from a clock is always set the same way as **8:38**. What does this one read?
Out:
**11:11**
